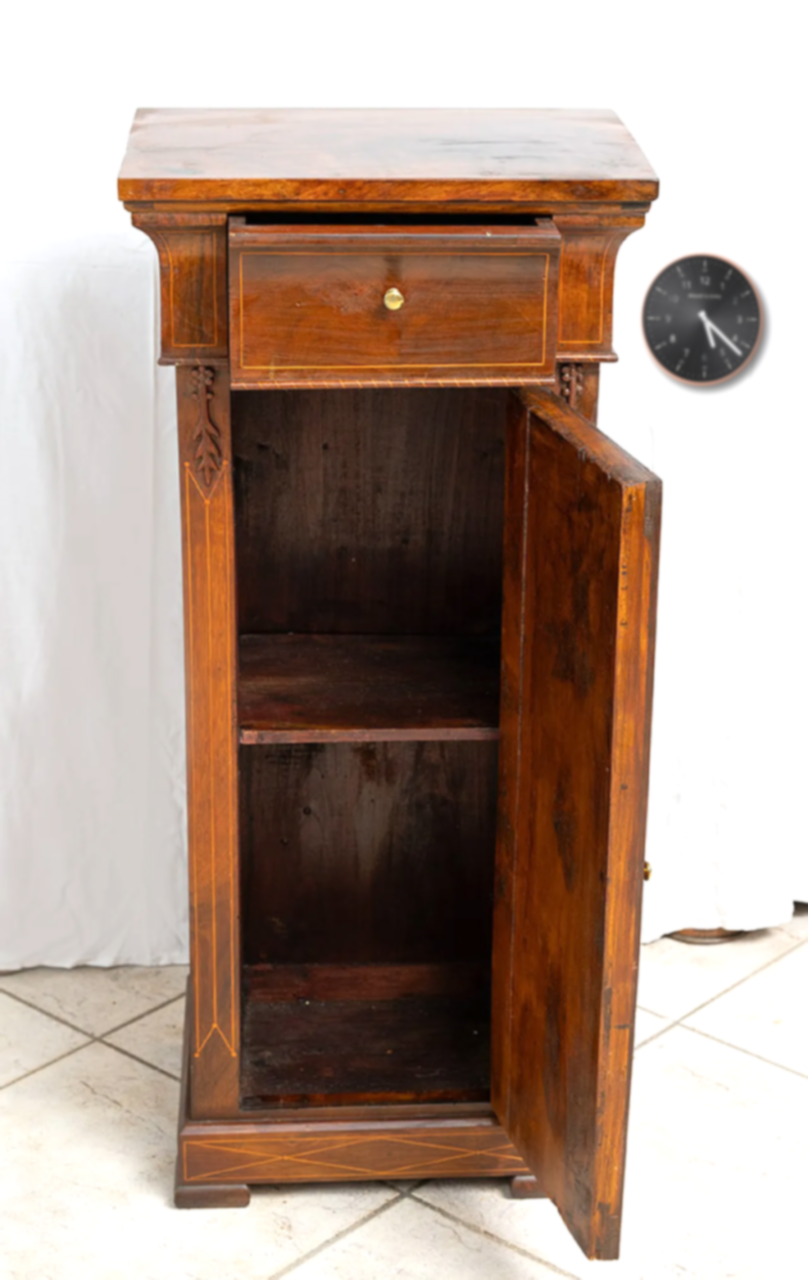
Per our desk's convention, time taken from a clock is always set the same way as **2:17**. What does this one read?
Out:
**5:22**
